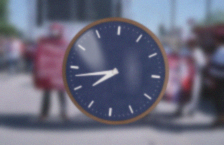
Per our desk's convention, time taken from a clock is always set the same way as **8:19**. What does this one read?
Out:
**7:43**
